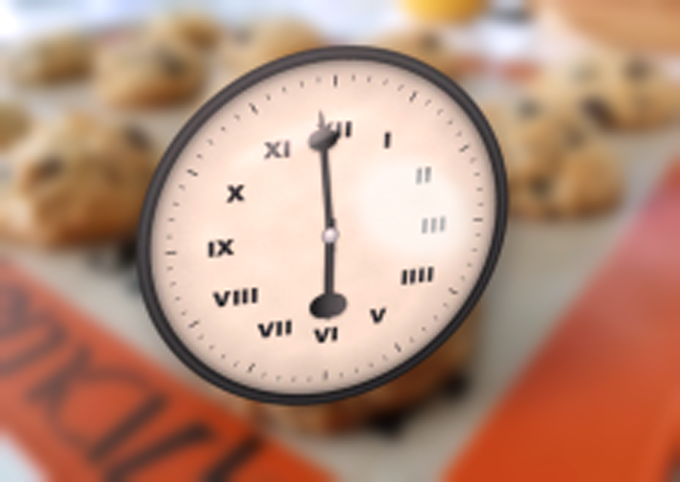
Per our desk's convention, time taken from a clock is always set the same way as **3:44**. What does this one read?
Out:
**5:59**
